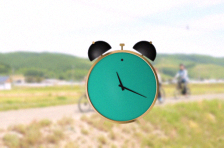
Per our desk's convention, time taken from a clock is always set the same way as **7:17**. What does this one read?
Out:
**11:19**
